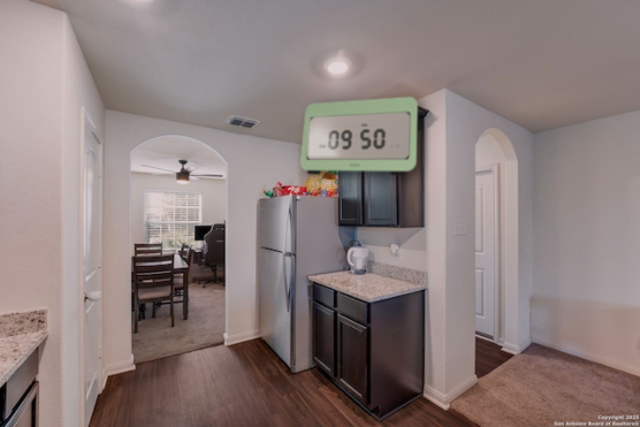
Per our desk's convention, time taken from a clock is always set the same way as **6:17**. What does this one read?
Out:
**9:50**
